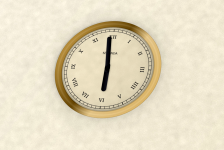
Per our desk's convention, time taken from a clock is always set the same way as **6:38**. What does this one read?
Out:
**5:59**
